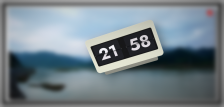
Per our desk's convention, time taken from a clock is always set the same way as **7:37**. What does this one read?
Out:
**21:58**
